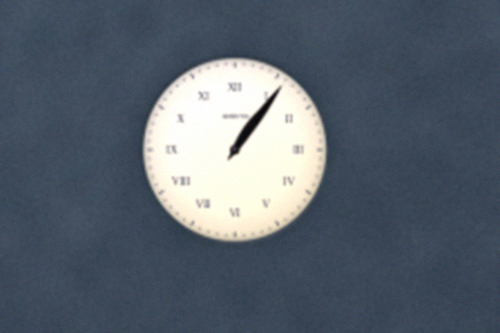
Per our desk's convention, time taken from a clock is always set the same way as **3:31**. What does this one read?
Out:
**1:06**
